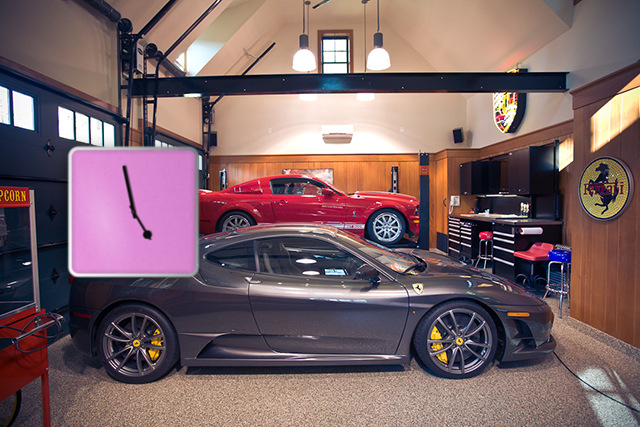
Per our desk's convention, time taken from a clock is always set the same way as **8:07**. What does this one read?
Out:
**4:58**
